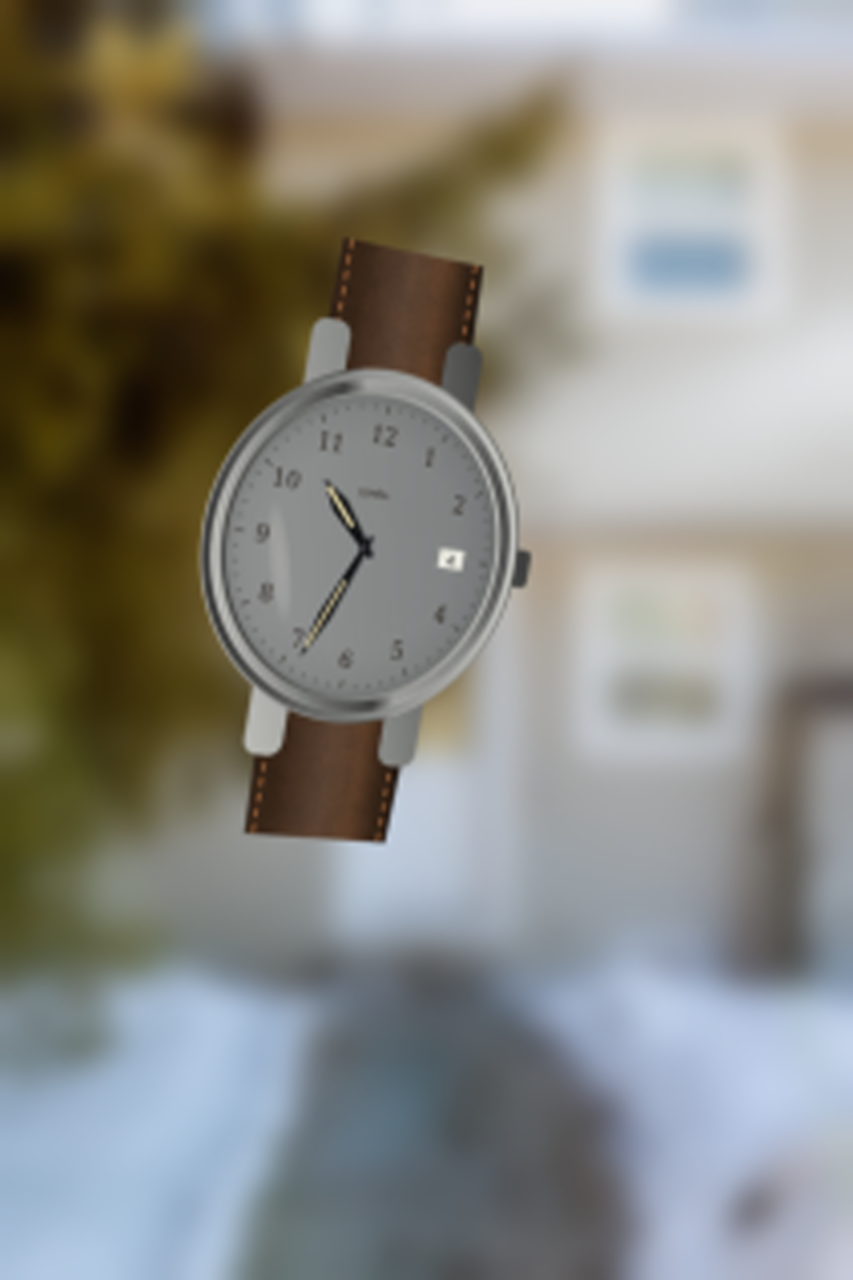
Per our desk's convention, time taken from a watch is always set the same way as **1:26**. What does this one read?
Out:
**10:34**
